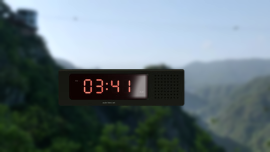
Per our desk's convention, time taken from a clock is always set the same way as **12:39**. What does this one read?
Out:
**3:41**
